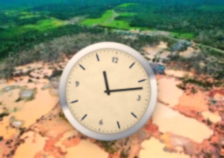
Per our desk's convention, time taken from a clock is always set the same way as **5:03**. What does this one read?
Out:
**11:12**
